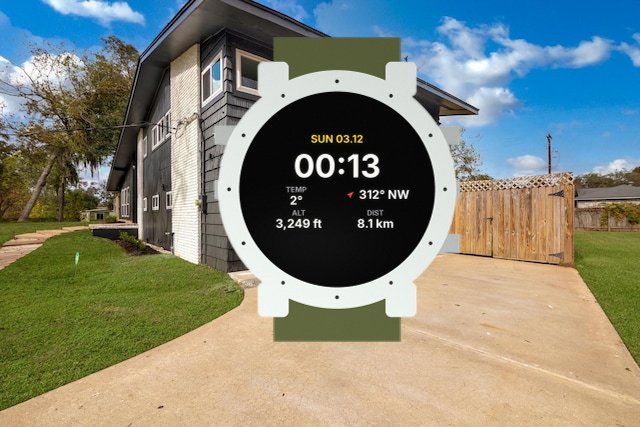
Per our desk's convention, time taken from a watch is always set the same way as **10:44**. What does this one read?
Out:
**0:13**
